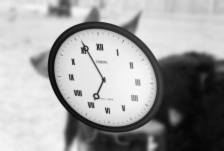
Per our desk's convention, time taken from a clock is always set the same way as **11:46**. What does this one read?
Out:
**6:56**
